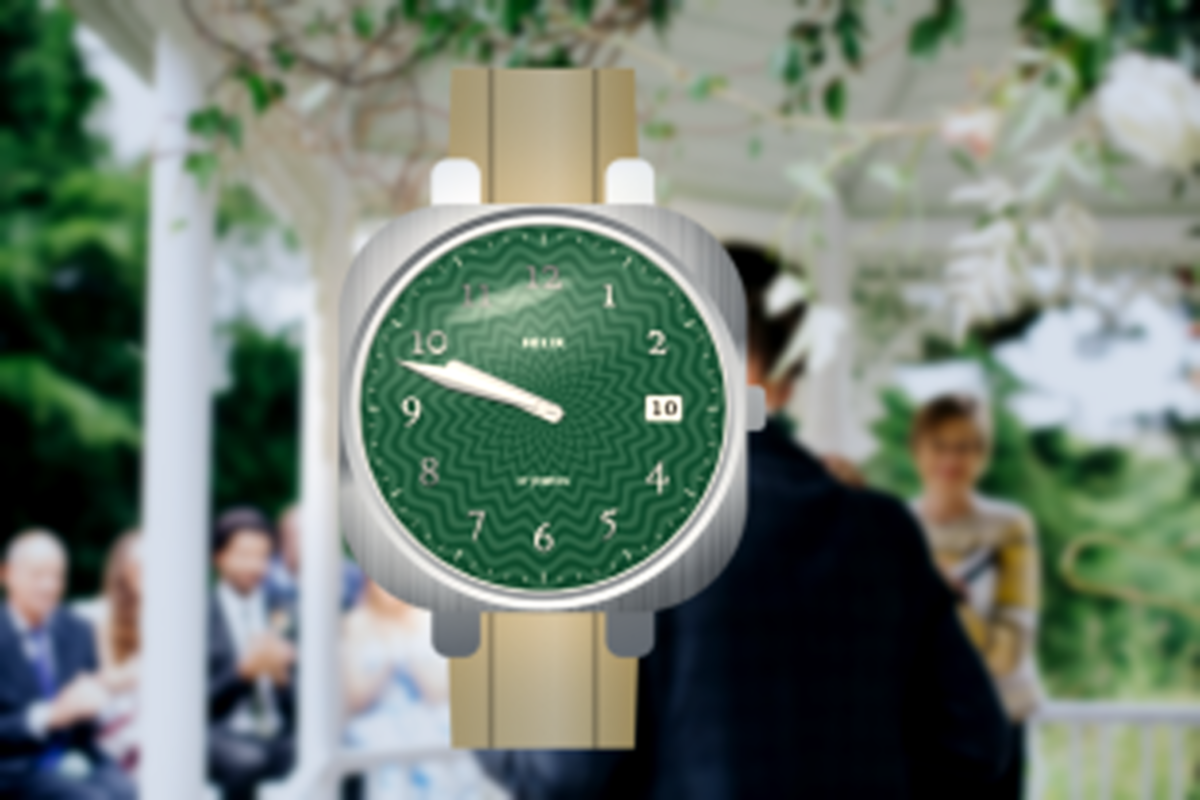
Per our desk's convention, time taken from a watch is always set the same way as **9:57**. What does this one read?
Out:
**9:48**
